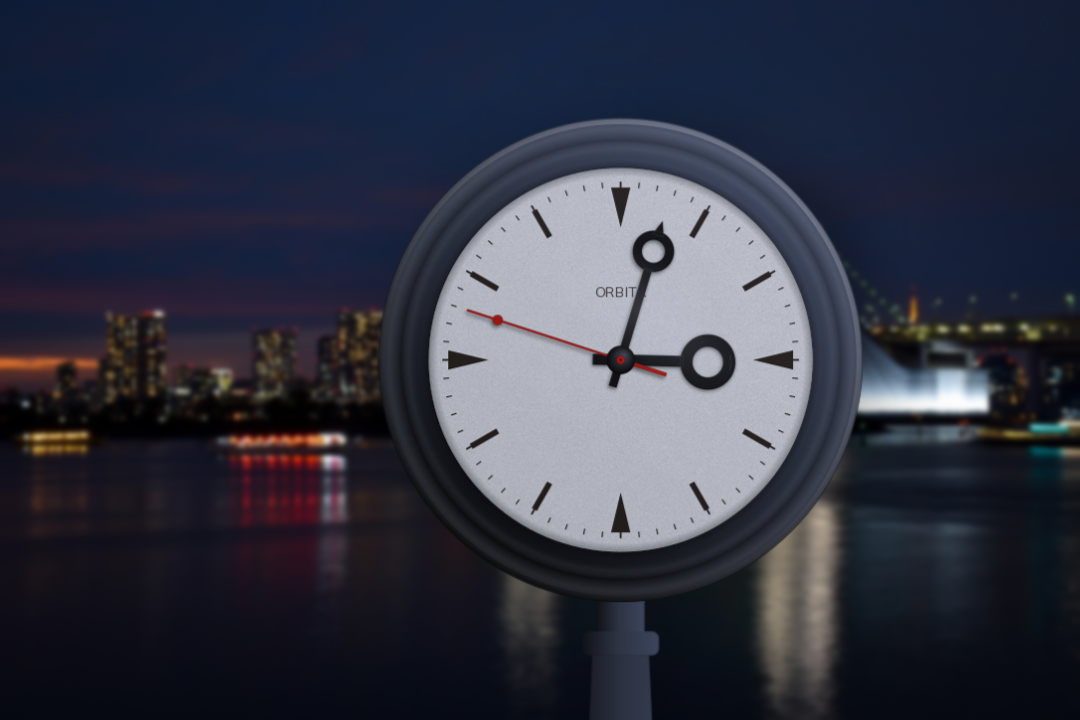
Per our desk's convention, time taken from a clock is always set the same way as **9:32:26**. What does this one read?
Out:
**3:02:48**
